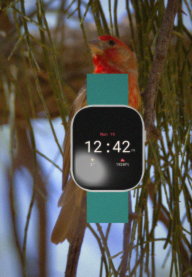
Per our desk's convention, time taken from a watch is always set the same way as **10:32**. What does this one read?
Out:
**12:42**
